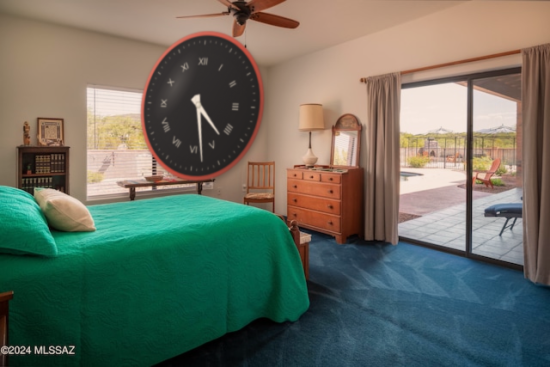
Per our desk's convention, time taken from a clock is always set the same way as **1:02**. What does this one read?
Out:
**4:28**
